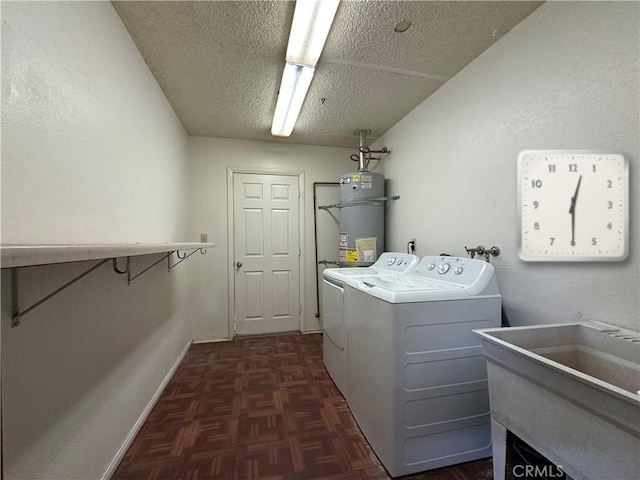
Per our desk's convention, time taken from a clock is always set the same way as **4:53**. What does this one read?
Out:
**12:30**
